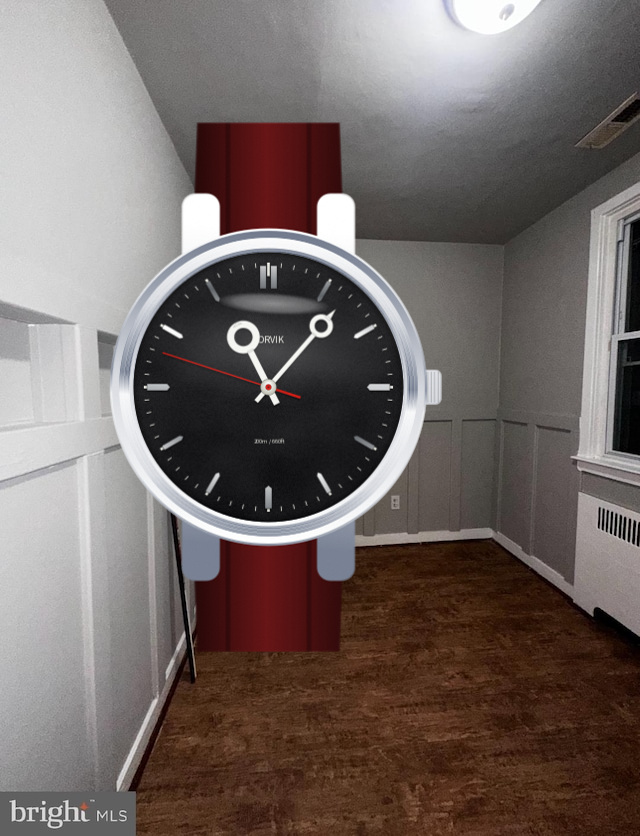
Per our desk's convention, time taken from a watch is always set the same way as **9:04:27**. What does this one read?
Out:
**11:06:48**
